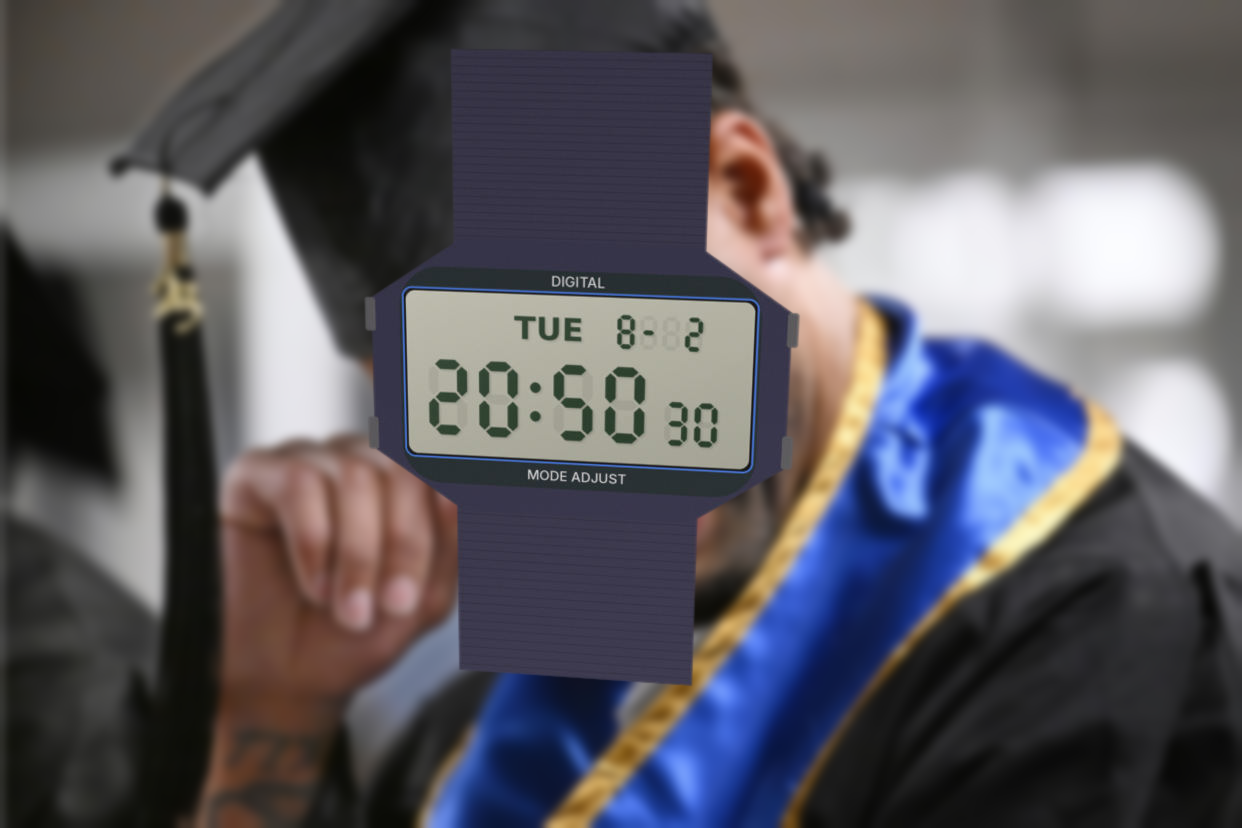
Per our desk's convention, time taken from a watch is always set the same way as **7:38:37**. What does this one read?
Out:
**20:50:30**
